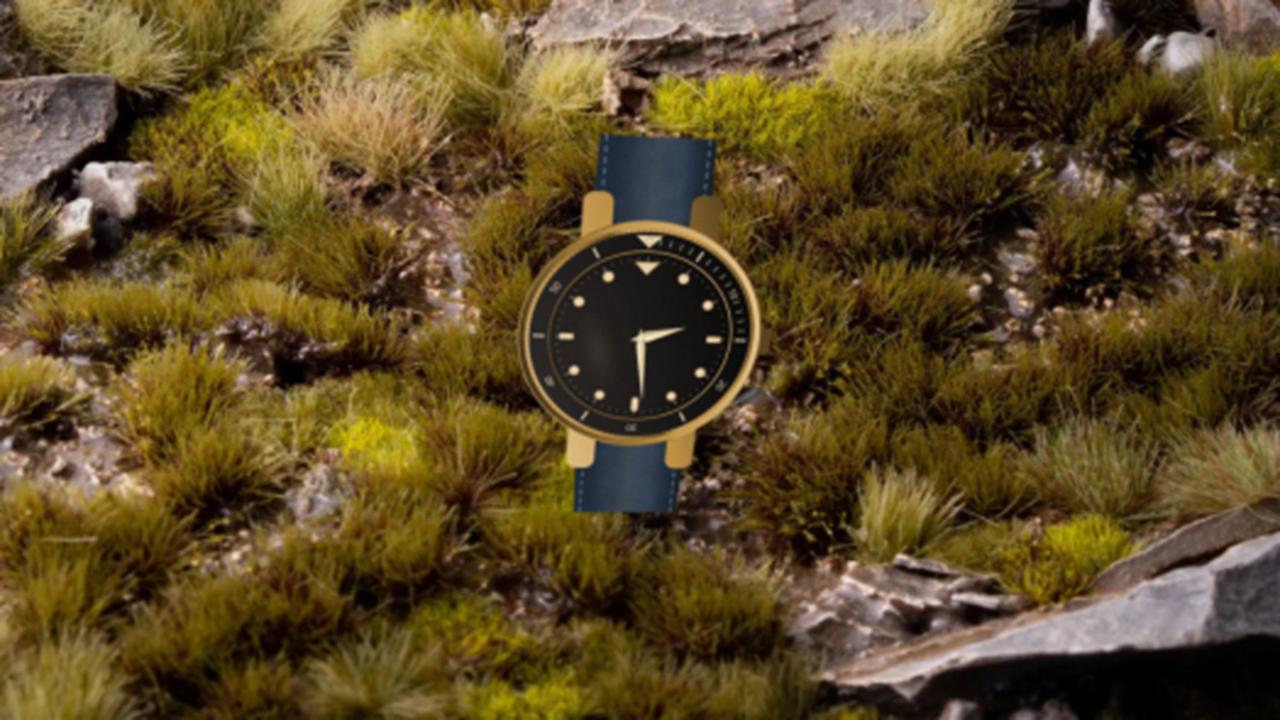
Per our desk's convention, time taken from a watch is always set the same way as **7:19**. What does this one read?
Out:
**2:29**
